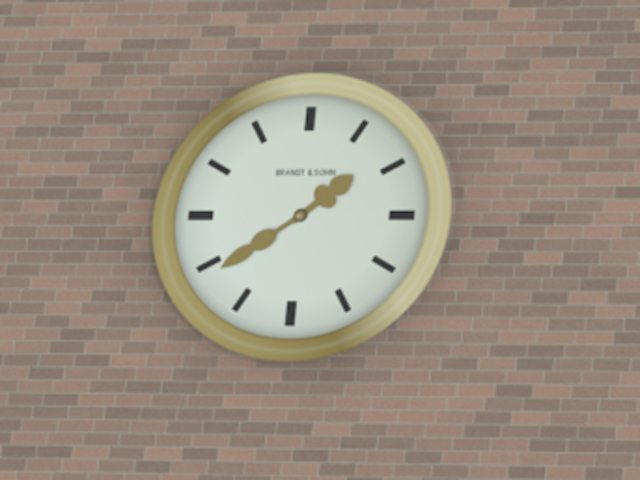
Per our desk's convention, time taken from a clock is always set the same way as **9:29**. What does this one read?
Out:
**1:39**
